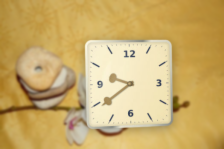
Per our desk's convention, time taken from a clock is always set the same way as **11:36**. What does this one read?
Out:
**9:39**
